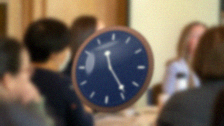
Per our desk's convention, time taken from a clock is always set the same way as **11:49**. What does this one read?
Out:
**11:24**
